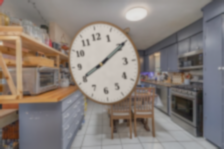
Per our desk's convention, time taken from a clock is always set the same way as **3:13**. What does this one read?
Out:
**8:10**
